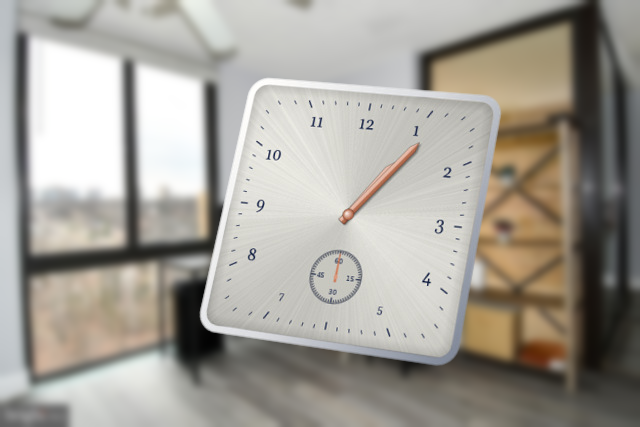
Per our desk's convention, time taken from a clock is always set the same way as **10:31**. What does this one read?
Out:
**1:06**
